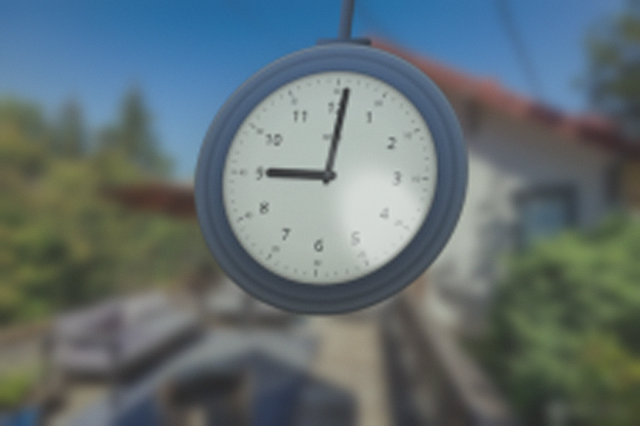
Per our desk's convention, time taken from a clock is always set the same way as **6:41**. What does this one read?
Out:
**9:01**
